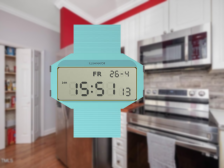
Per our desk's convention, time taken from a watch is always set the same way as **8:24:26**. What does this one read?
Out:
**15:51:13**
